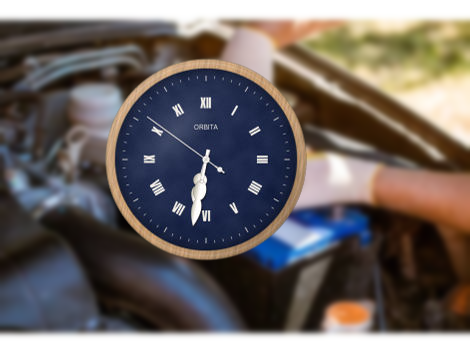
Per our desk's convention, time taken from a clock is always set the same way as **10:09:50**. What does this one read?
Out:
**6:31:51**
